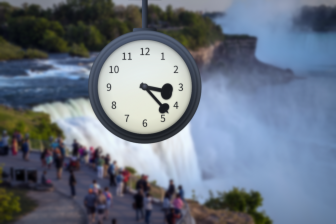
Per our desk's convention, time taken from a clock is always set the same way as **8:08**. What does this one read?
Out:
**3:23**
